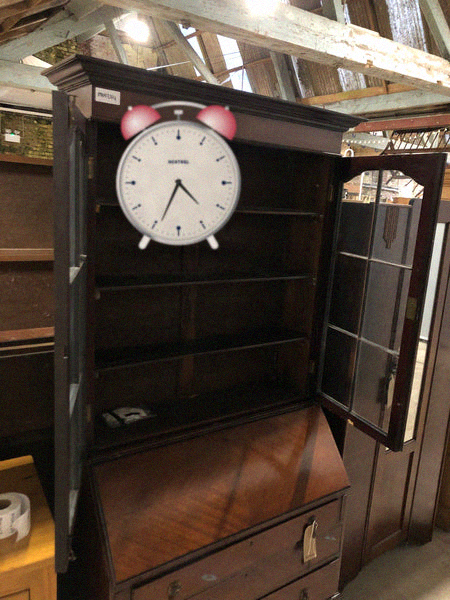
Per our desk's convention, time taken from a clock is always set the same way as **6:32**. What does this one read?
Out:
**4:34**
